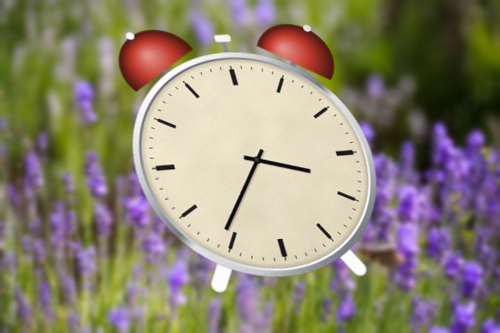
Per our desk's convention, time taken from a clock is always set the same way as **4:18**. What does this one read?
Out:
**3:36**
